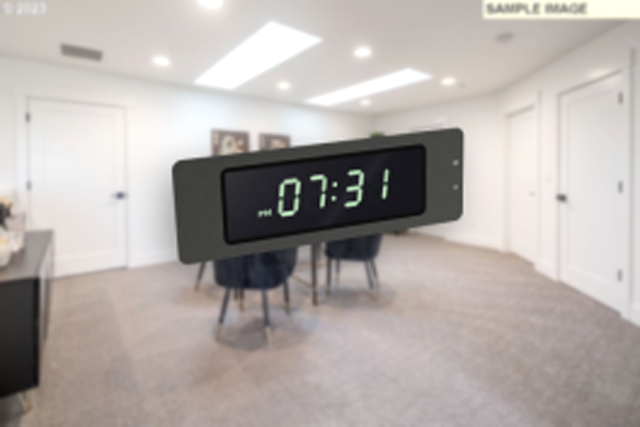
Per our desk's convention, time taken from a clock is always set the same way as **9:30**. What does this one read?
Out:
**7:31**
